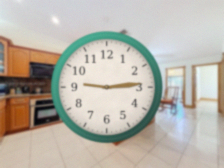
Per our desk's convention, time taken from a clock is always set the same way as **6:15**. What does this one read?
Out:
**9:14**
